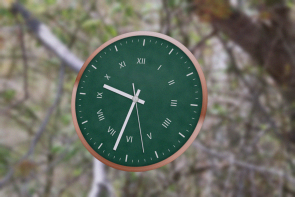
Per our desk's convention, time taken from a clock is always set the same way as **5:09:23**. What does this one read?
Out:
**9:32:27**
